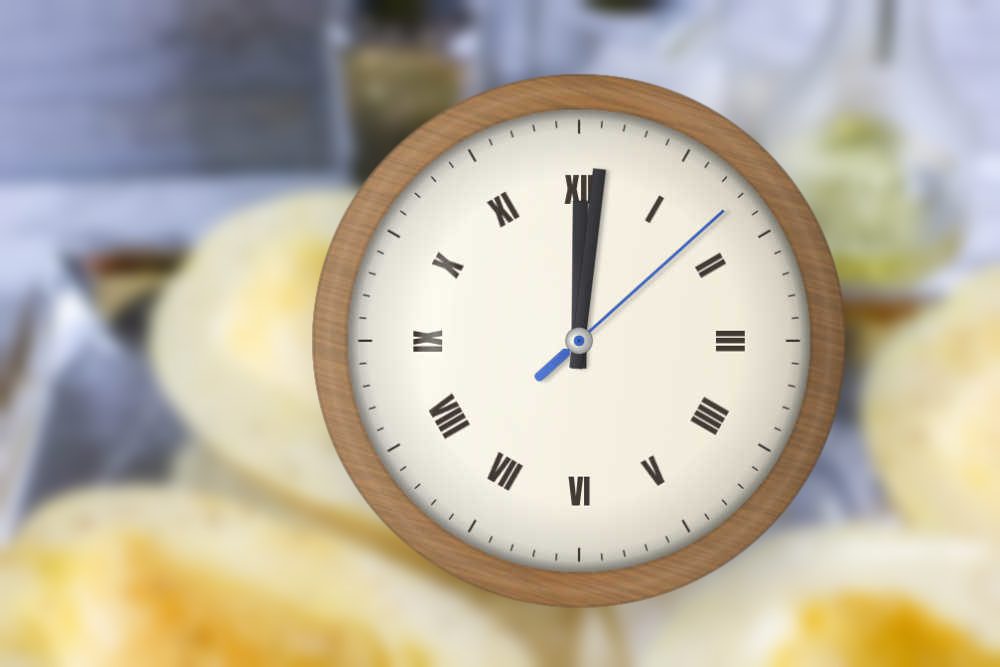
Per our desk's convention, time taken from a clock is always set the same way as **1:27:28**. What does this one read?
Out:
**12:01:08**
